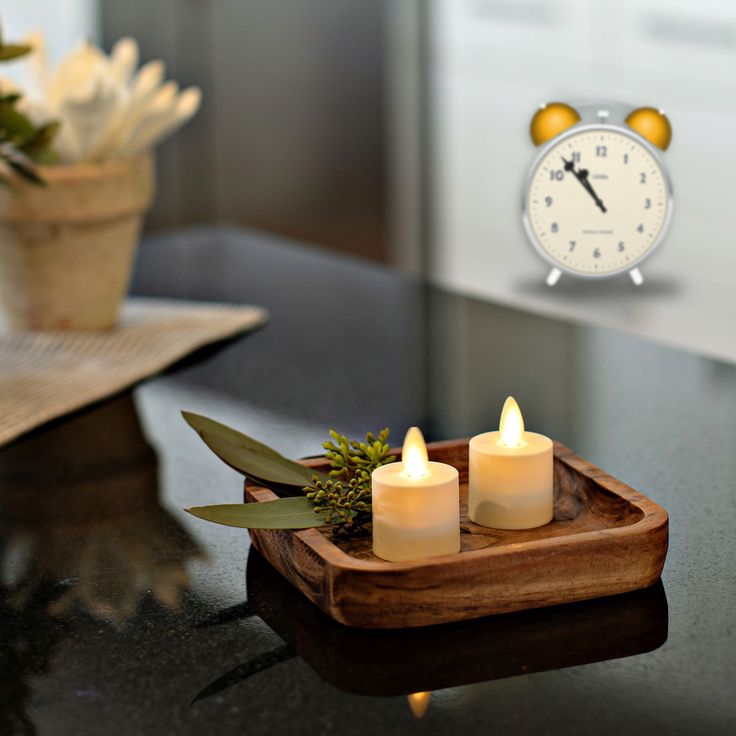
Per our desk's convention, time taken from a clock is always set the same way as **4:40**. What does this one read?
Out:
**10:53**
